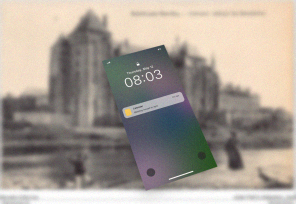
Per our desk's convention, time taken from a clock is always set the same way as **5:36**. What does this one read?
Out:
**8:03**
